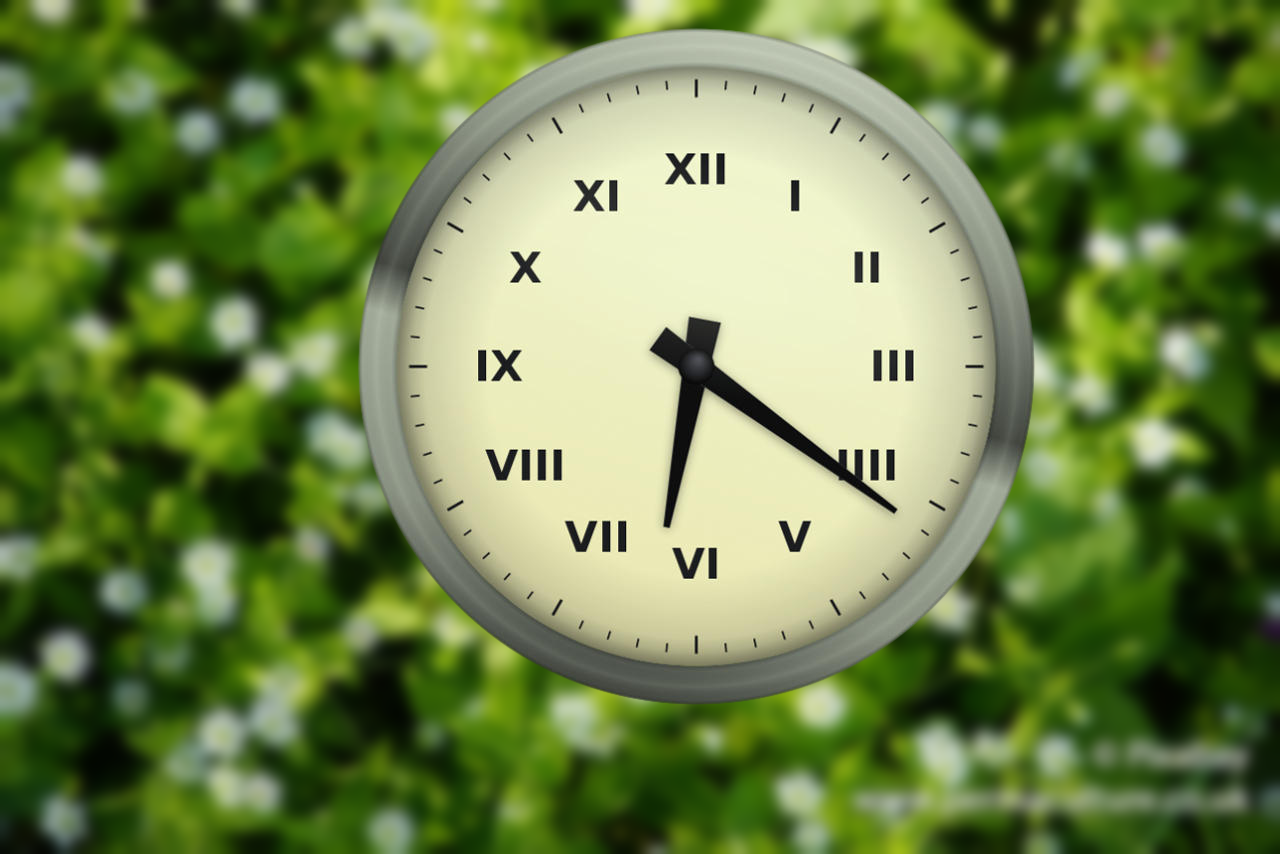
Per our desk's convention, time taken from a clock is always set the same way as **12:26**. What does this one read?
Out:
**6:21**
